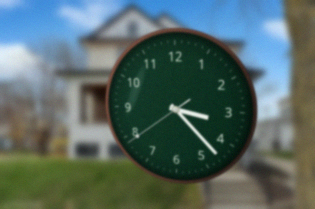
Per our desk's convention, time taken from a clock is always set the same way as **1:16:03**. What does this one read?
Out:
**3:22:39**
